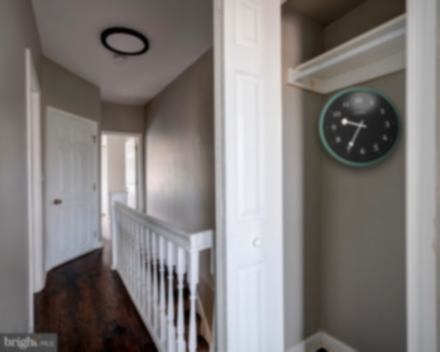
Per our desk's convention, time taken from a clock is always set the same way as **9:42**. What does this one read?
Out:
**9:35**
